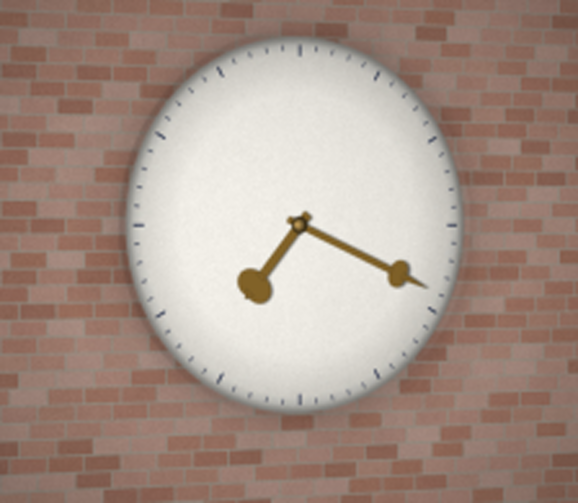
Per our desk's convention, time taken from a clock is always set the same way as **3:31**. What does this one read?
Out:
**7:19**
